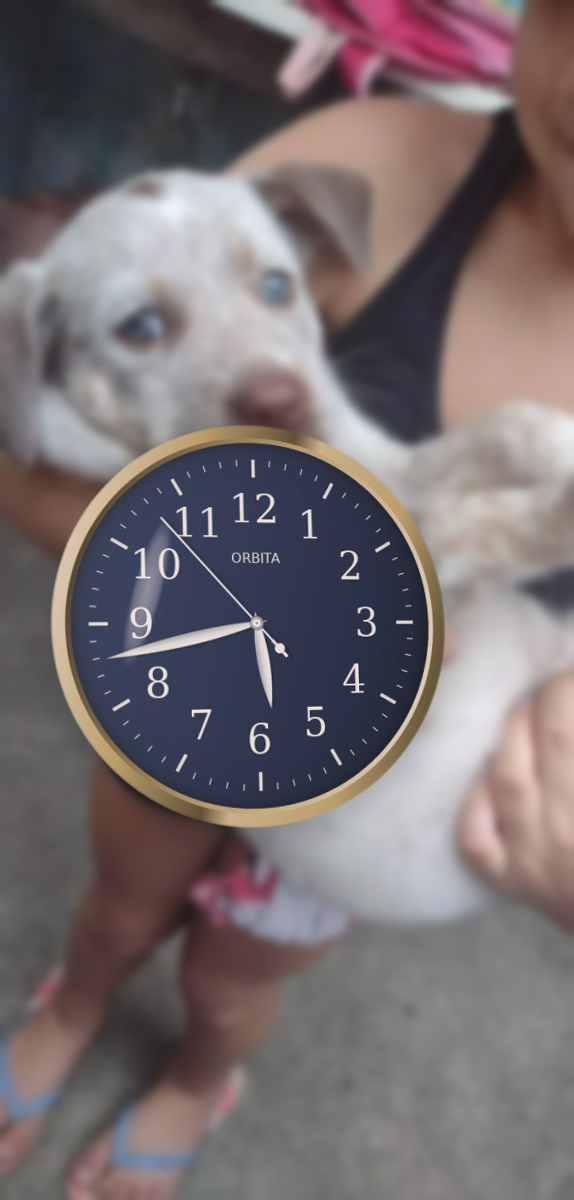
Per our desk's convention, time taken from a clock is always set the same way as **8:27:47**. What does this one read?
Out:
**5:42:53**
